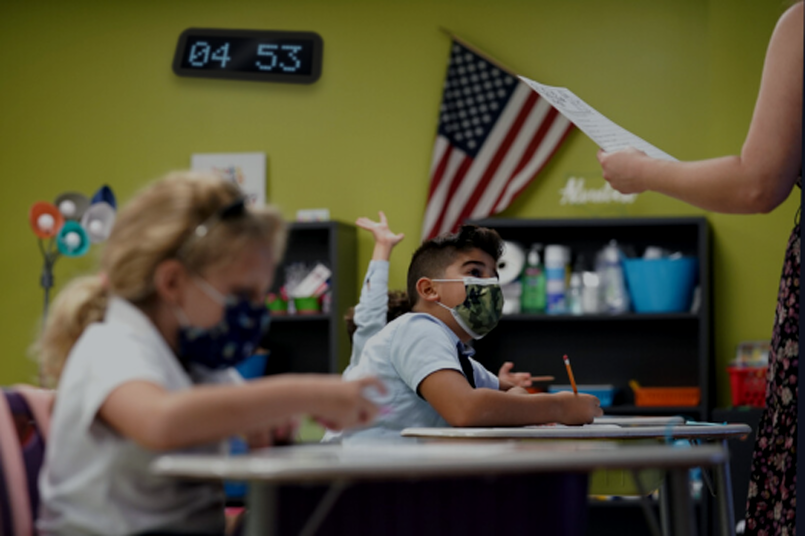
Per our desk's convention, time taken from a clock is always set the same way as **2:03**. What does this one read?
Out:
**4:53**
